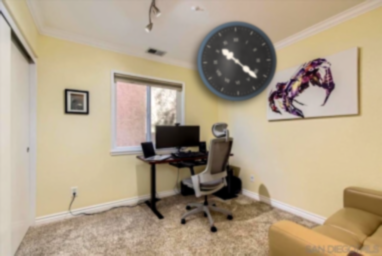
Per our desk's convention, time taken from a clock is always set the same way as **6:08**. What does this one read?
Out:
**10:22**
